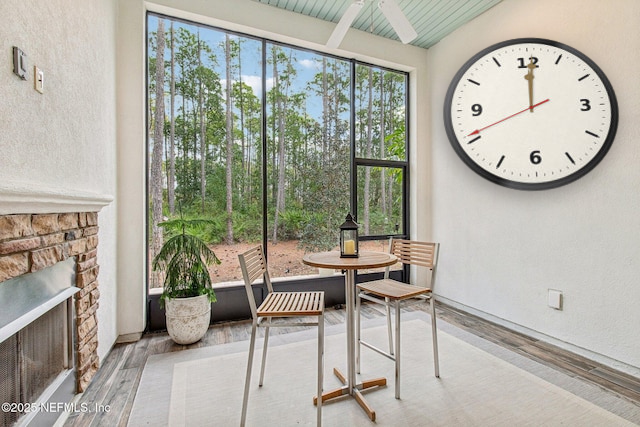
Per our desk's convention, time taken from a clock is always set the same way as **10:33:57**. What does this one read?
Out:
**12:00:41**
